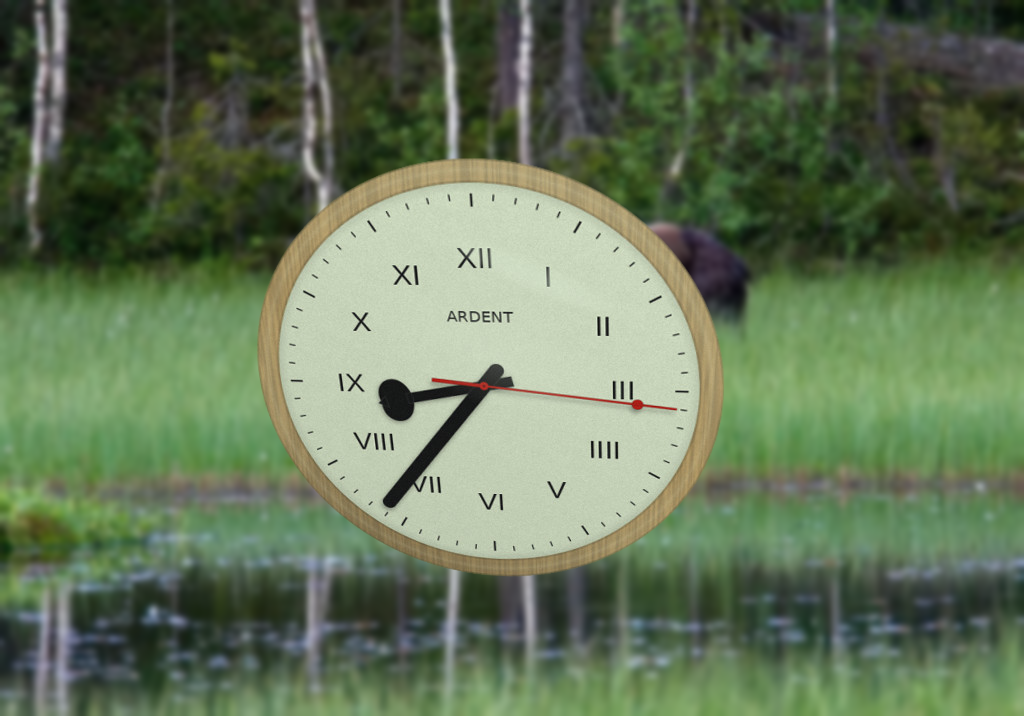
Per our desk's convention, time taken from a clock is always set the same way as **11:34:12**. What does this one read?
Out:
**8:36:16**
